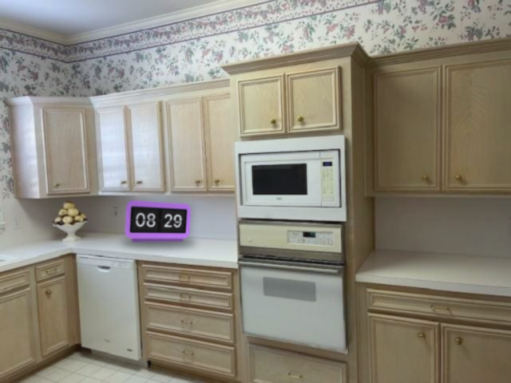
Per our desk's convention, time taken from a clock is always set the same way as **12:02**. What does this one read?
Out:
**8:29**
